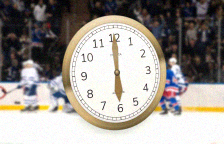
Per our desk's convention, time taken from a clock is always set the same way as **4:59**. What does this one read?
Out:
**6:00**
